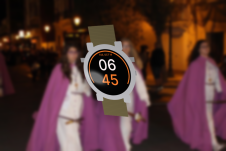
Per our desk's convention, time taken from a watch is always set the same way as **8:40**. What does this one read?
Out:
**6:45**
